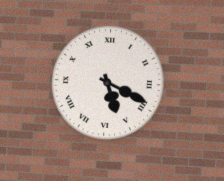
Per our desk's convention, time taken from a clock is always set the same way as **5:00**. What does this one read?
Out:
**5:19**
